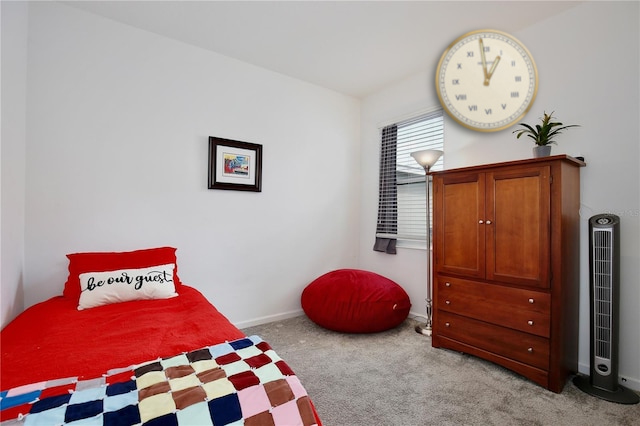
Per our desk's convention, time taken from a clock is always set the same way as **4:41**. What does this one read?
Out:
**12:59**
